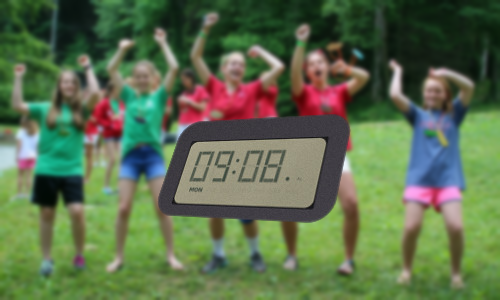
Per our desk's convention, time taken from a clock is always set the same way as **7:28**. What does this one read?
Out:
**9:08**
